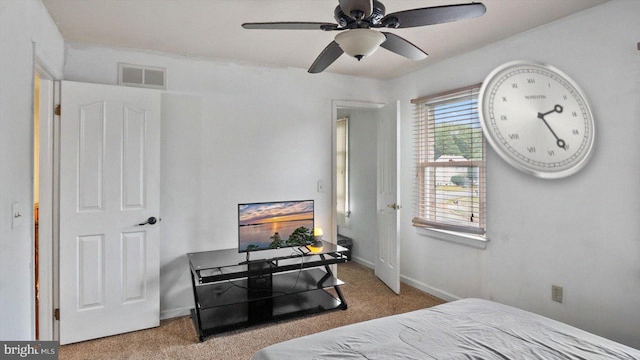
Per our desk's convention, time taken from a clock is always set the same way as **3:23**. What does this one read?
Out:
**2:26**
